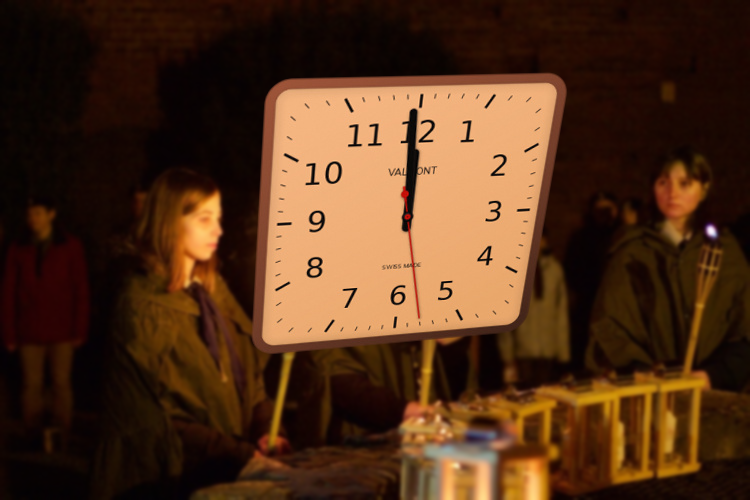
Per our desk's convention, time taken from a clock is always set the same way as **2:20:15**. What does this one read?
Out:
**11:59:28**
